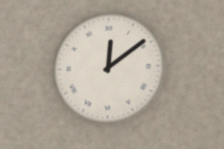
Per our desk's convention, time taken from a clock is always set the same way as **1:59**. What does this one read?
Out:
**12:09**
